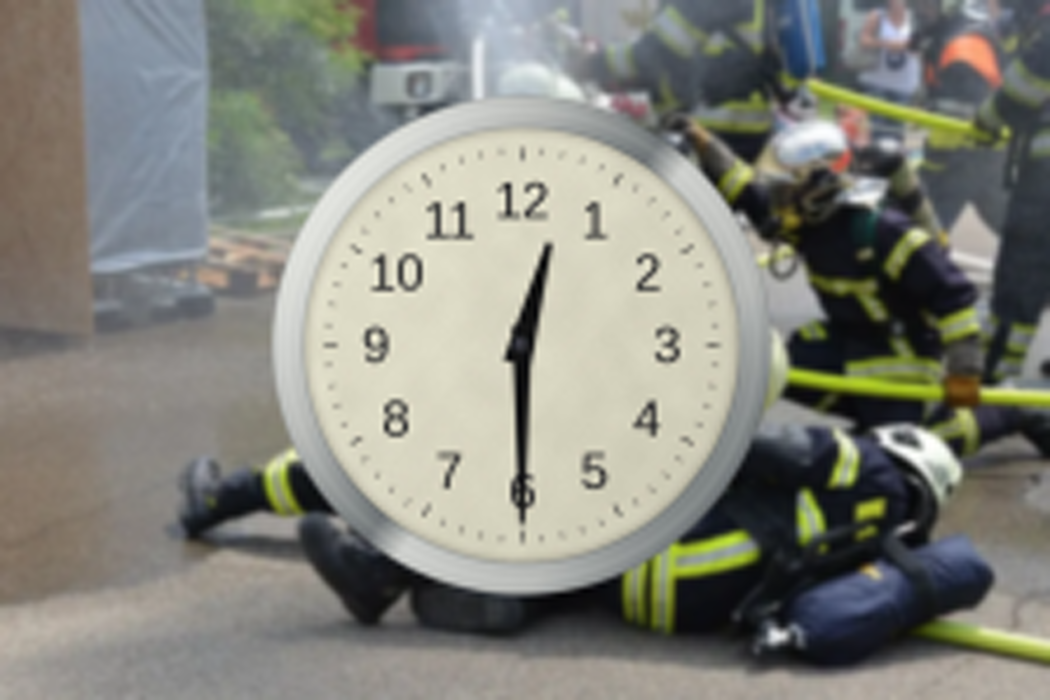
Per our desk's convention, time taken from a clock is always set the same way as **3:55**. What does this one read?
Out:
**12:30**
